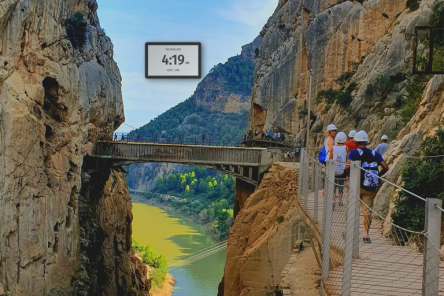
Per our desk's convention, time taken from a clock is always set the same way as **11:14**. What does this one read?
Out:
**4:19**
